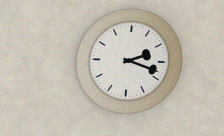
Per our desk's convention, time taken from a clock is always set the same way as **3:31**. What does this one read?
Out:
**2:18**
